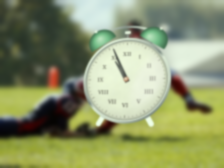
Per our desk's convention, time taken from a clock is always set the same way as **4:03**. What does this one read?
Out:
**10:56**
